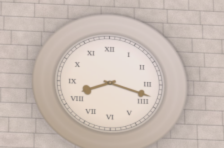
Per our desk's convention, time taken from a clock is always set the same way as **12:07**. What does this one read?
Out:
**8:18**
